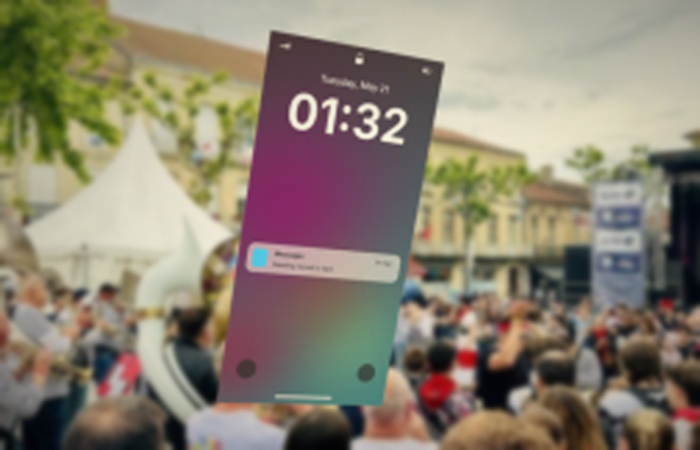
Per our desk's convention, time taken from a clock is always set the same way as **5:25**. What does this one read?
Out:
**1:32**
